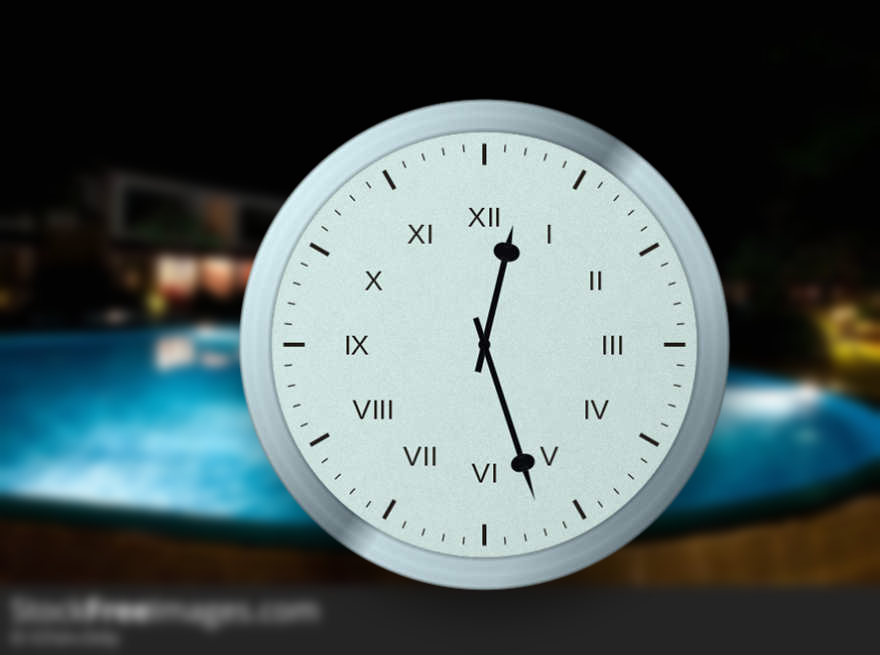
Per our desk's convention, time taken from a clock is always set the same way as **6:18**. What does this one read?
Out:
**12:27**
